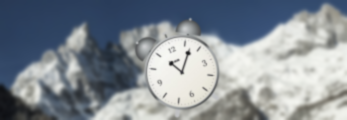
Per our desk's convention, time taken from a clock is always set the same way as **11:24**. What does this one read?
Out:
**11:07**
